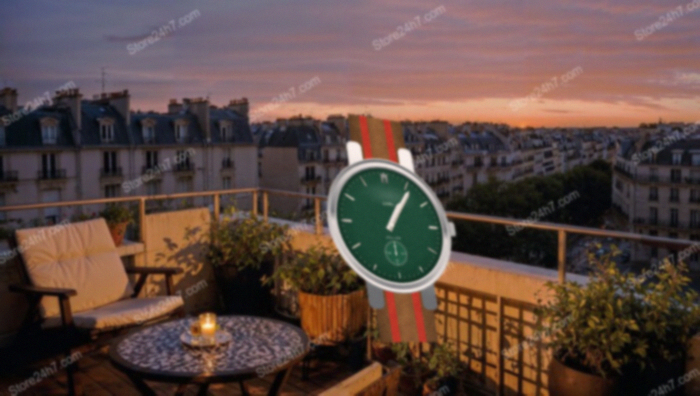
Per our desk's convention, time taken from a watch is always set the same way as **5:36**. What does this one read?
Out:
**1:06**
